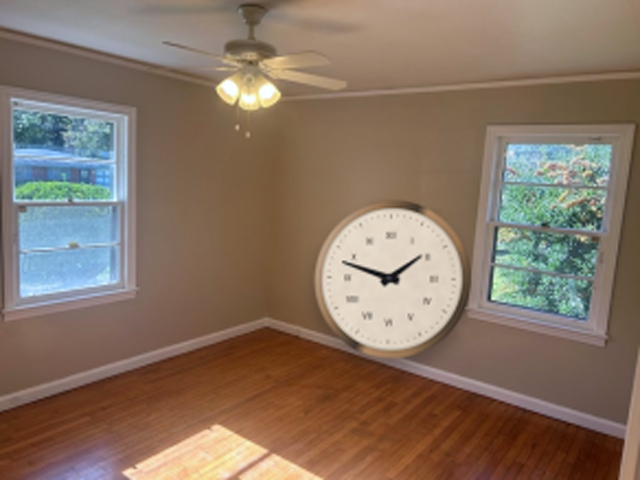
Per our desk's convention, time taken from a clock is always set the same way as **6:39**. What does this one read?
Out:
**1:48**
